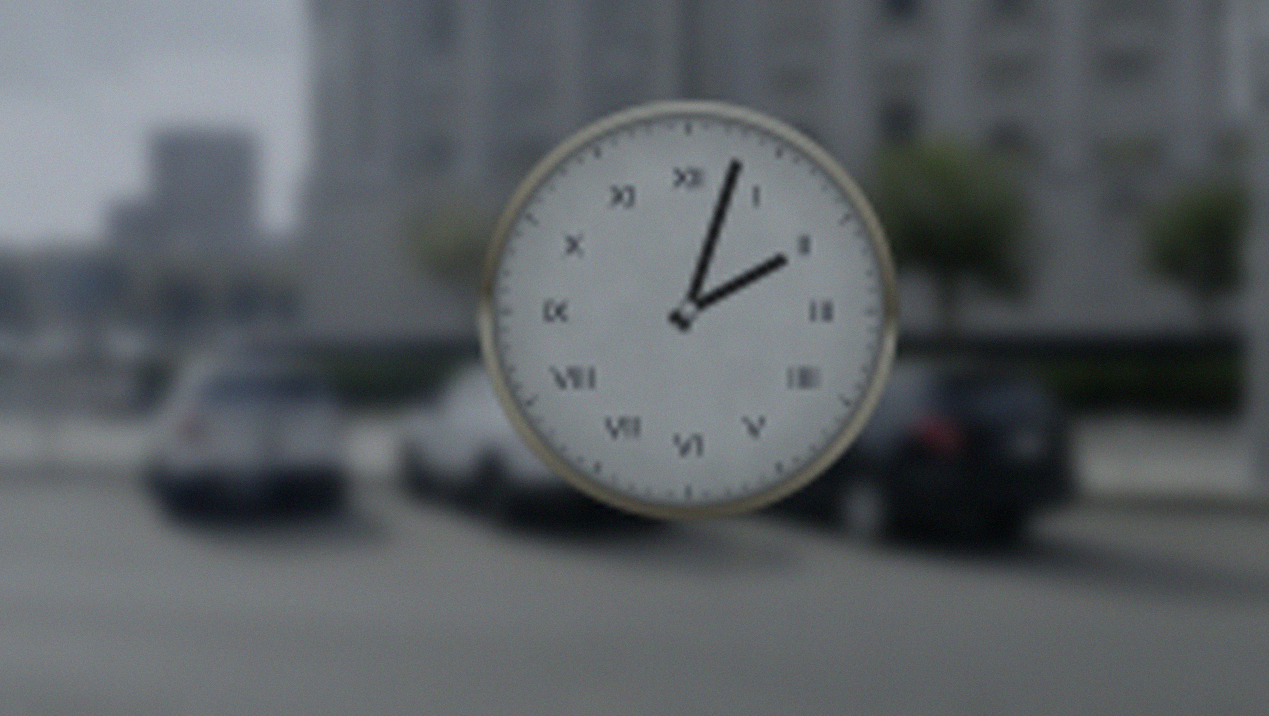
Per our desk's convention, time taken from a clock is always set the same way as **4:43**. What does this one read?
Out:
**2:03**
